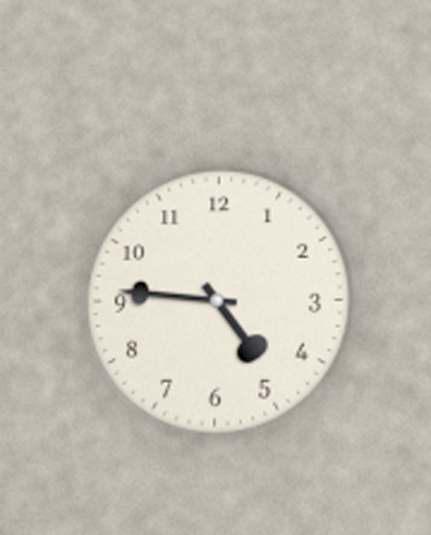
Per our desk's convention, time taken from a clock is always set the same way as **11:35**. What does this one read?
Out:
**4:46**
